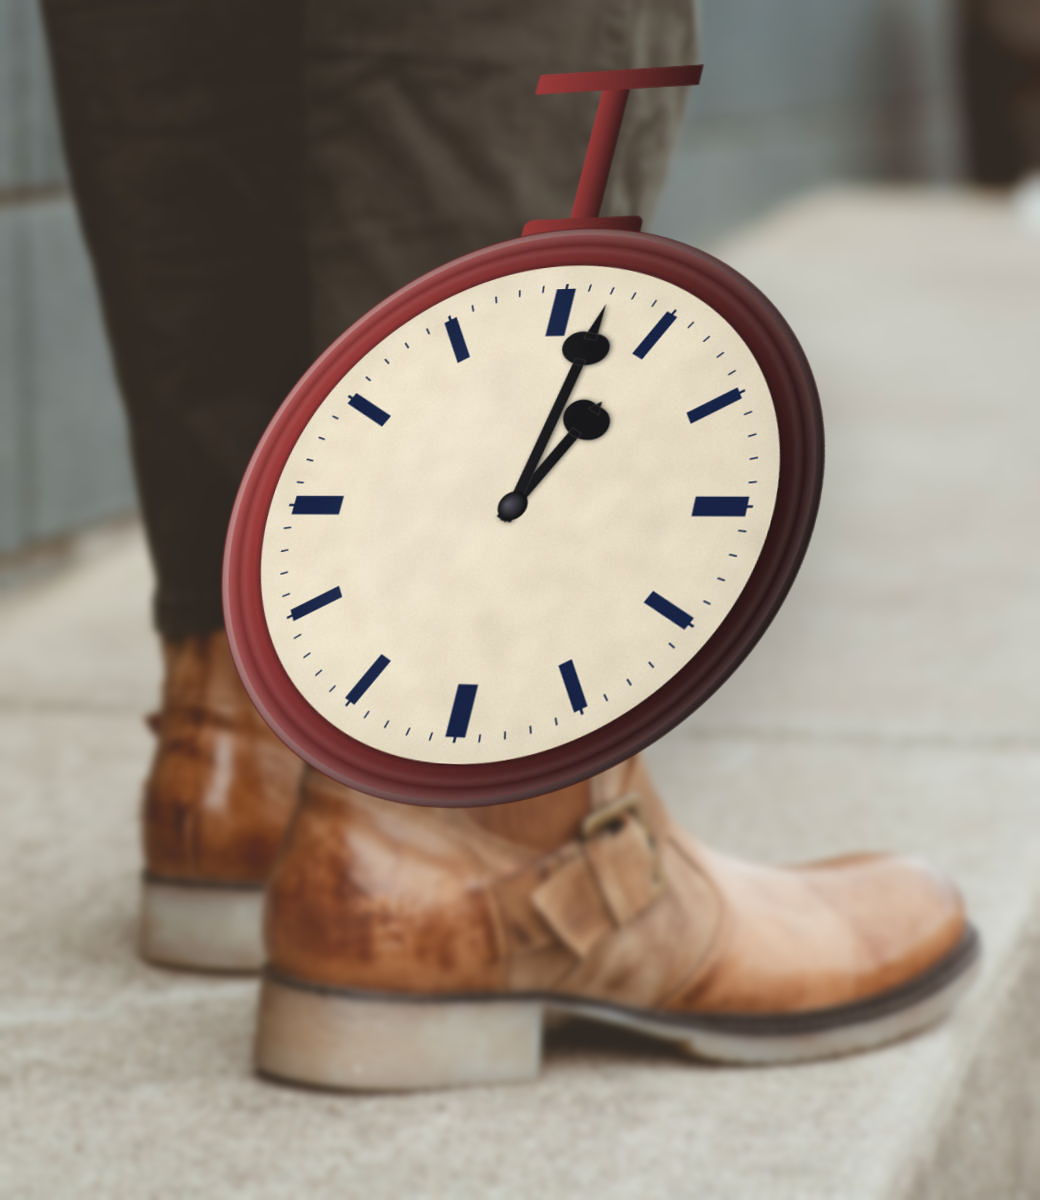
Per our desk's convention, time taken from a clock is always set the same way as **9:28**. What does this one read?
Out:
**1:02**
